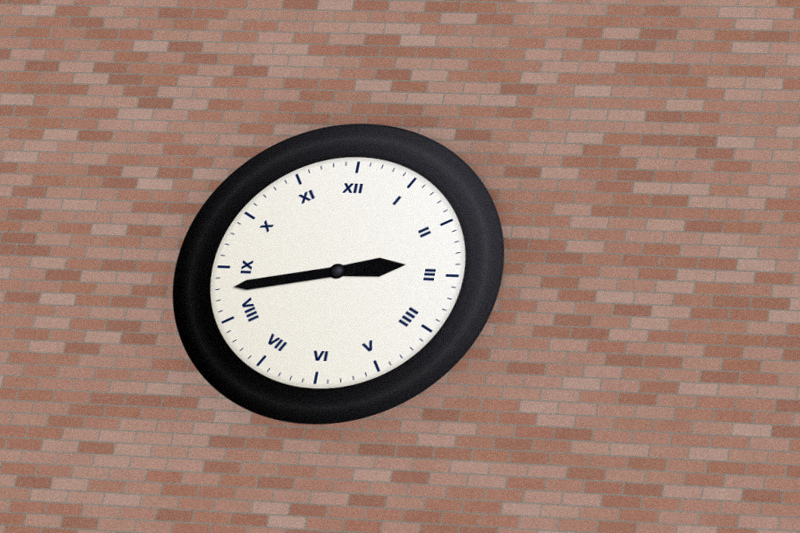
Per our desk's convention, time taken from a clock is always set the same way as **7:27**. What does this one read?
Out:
**2:43**
